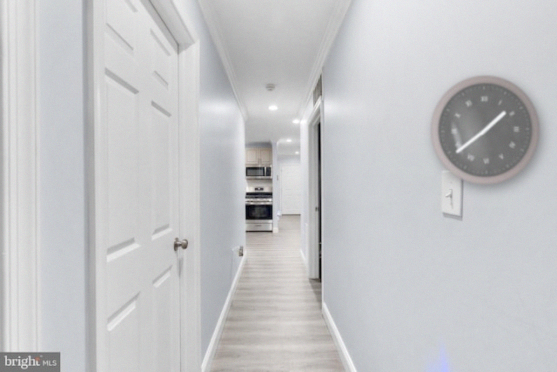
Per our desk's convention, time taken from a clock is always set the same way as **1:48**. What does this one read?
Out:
**1:39**
